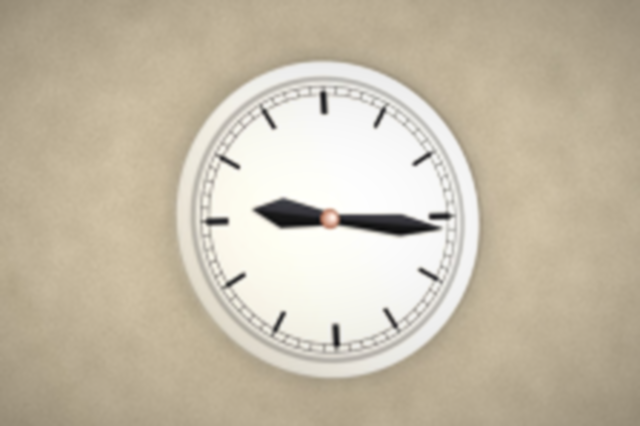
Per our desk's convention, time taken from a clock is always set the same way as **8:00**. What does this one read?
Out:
**9:16**
